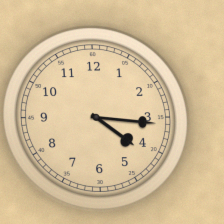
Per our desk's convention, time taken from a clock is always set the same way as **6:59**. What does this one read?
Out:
**4:16**
